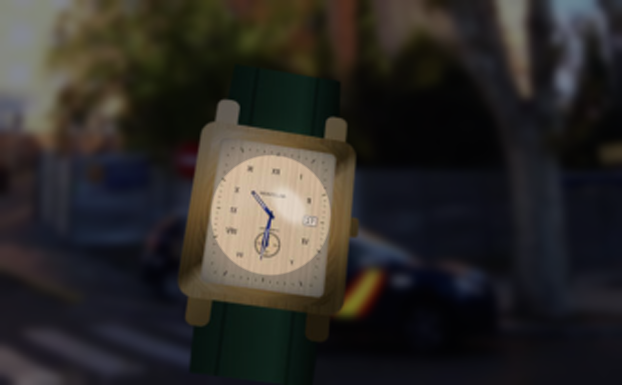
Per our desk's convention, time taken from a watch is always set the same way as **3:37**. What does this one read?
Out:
**10:31**
